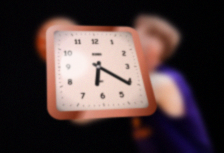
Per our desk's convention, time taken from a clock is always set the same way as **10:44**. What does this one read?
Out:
**6:21**
